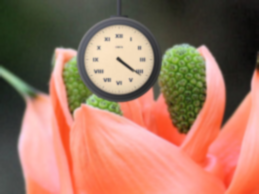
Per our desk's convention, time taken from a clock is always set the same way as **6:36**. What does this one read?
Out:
**4:21**
